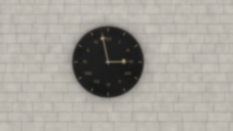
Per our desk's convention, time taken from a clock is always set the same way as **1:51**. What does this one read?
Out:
**2:58**
